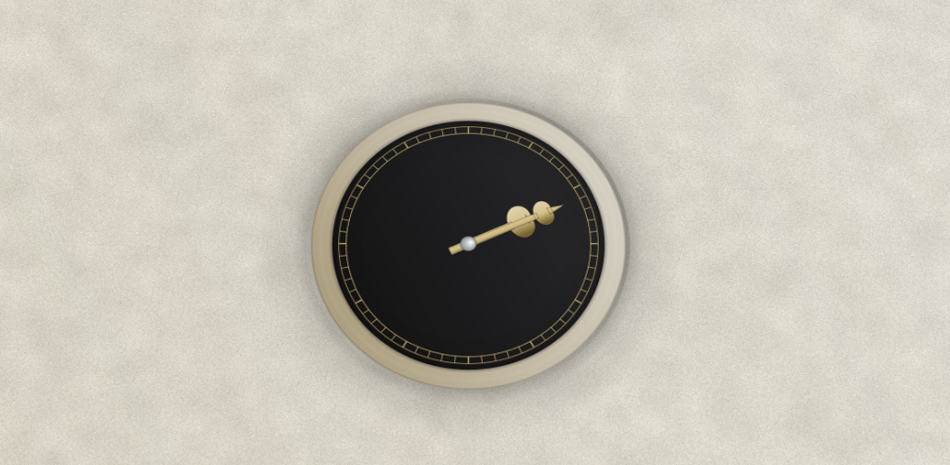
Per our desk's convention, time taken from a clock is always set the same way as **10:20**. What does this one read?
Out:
**2:11**
